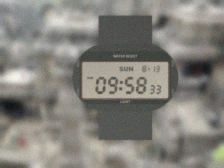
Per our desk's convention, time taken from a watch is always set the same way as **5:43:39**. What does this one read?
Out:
**9:58:33**
